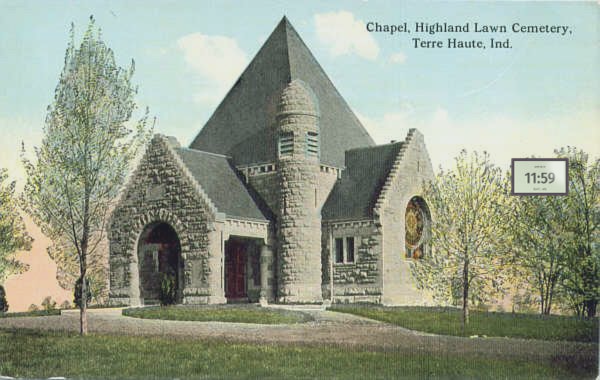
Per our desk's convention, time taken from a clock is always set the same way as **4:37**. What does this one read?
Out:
**11:59**
